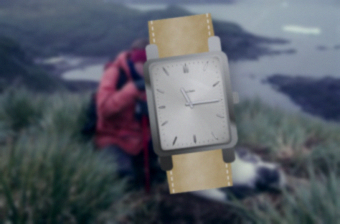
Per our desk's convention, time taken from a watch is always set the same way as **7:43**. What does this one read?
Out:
**11:15**
